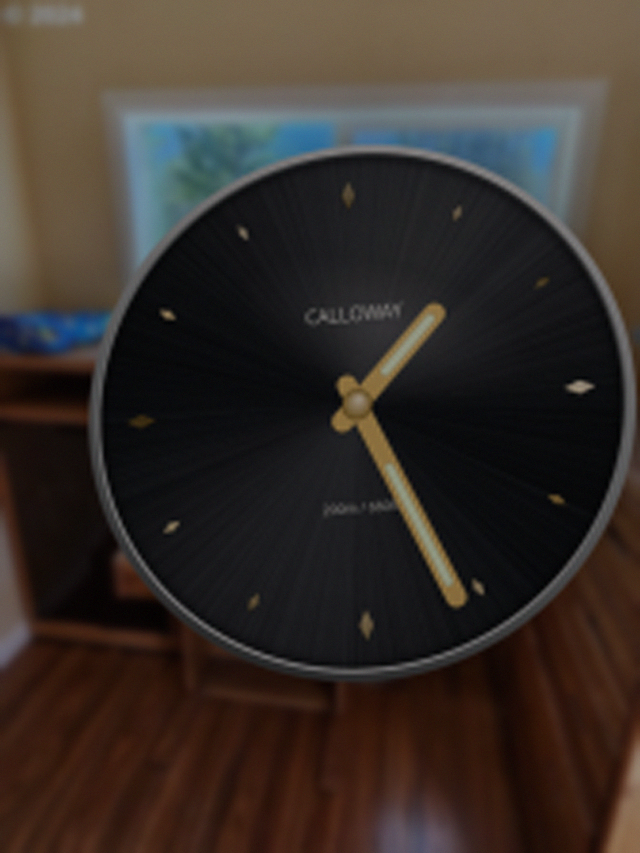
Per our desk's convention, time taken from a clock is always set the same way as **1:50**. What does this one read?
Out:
**1:26**
